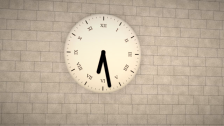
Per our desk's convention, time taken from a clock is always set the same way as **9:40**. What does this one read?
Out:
**6:28**
